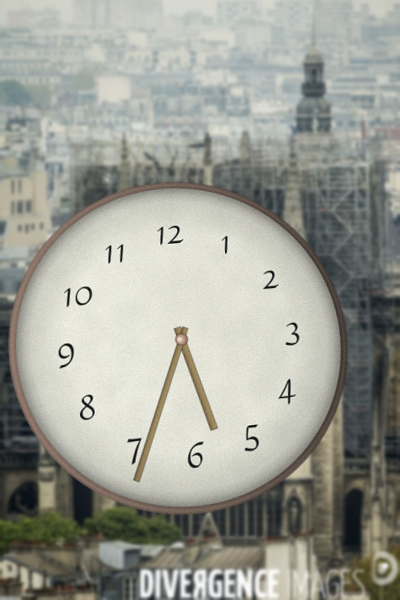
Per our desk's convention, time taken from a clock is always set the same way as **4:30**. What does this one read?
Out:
**5:34**
